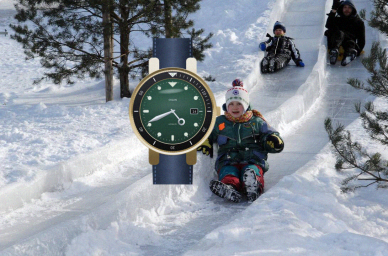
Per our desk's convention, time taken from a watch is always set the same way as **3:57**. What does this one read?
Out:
**4:41**
